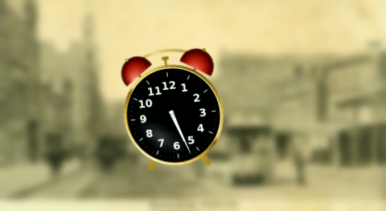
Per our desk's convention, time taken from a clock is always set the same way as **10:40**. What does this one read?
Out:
**5:27**
